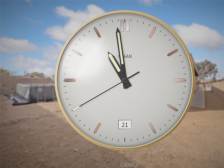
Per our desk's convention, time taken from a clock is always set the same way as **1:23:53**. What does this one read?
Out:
**10:58:40**
